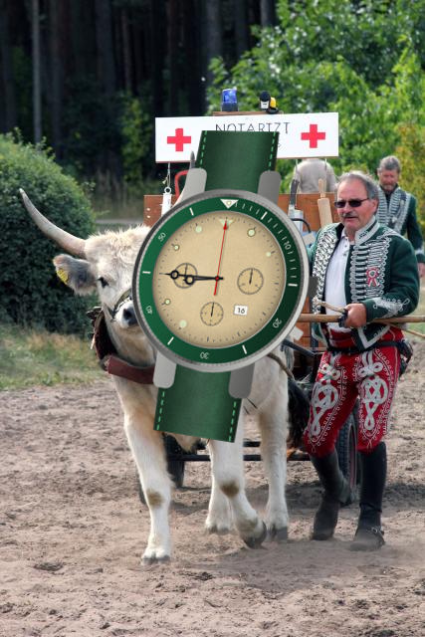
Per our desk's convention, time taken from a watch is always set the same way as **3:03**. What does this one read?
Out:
**8:45**
